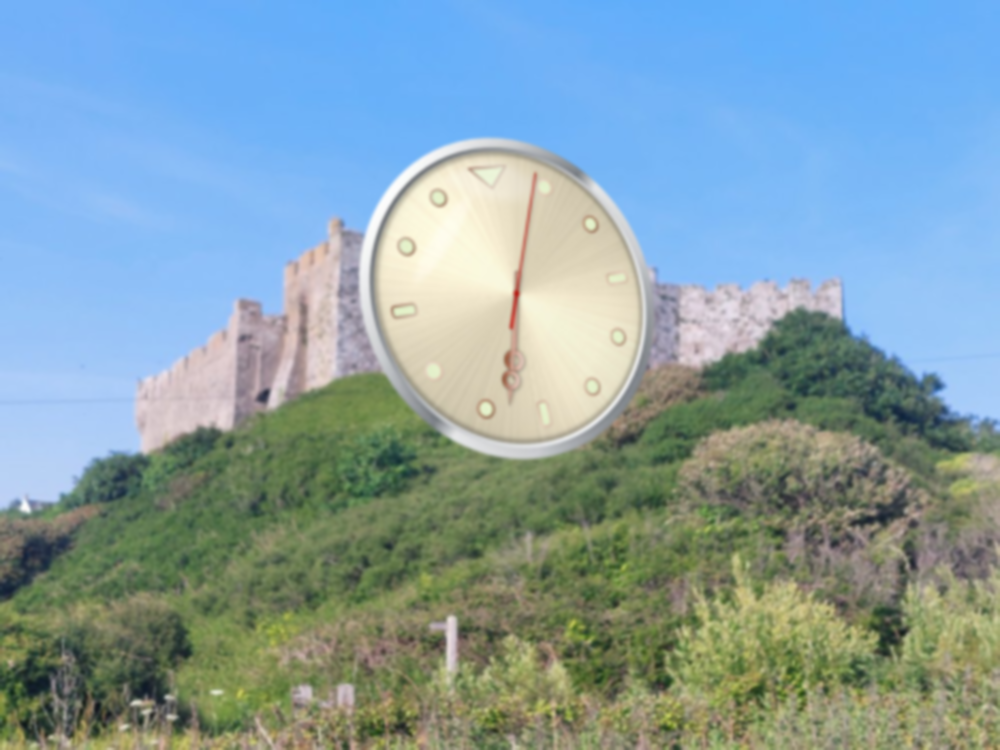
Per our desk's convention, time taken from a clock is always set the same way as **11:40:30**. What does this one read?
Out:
**6:33:04**
